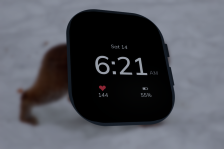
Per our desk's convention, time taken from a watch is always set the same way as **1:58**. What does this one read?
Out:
**6:21**
